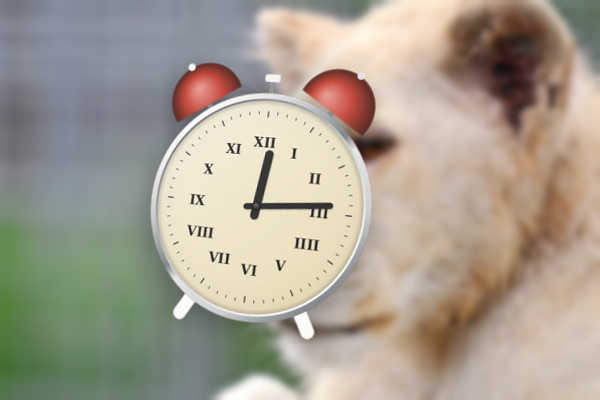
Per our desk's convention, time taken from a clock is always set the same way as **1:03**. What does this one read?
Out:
**12:14**
